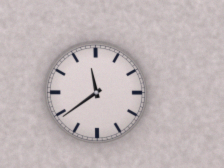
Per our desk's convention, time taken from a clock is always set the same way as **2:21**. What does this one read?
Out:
**11:39**
